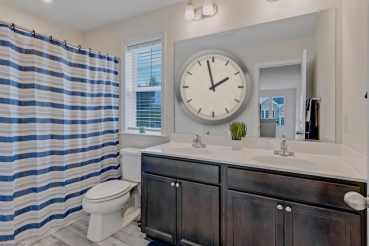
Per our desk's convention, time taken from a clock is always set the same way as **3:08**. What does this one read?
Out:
**1:58**
